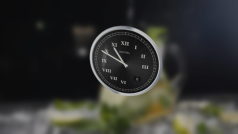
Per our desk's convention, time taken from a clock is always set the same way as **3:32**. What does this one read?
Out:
**10:49**
